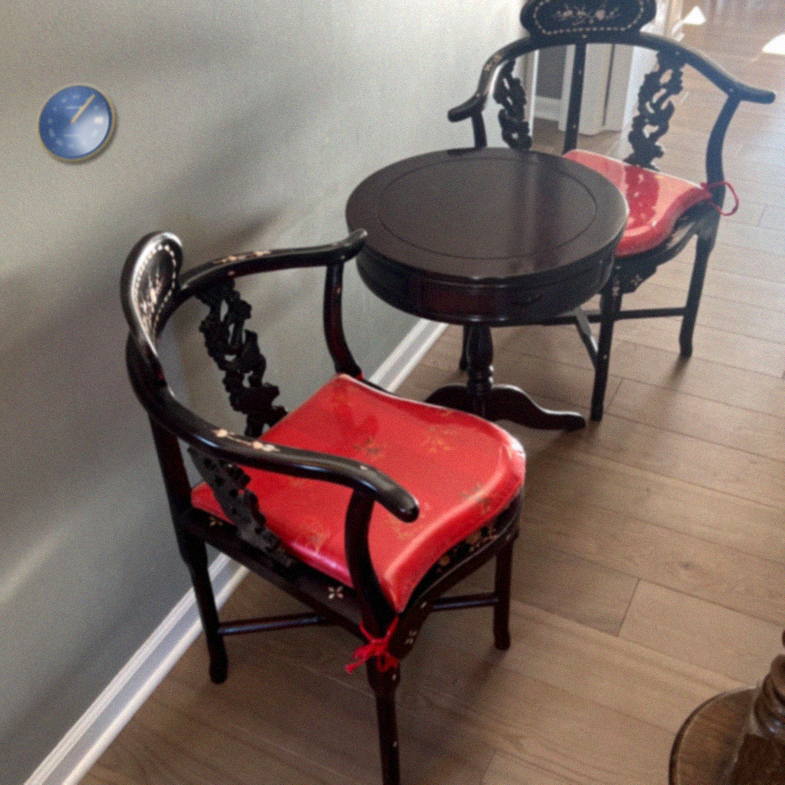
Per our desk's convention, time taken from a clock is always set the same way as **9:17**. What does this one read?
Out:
**1:06**
